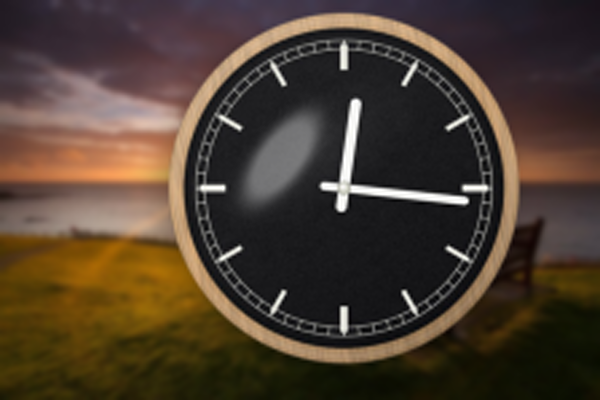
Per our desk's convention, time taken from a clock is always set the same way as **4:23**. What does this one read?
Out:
**12:16**
